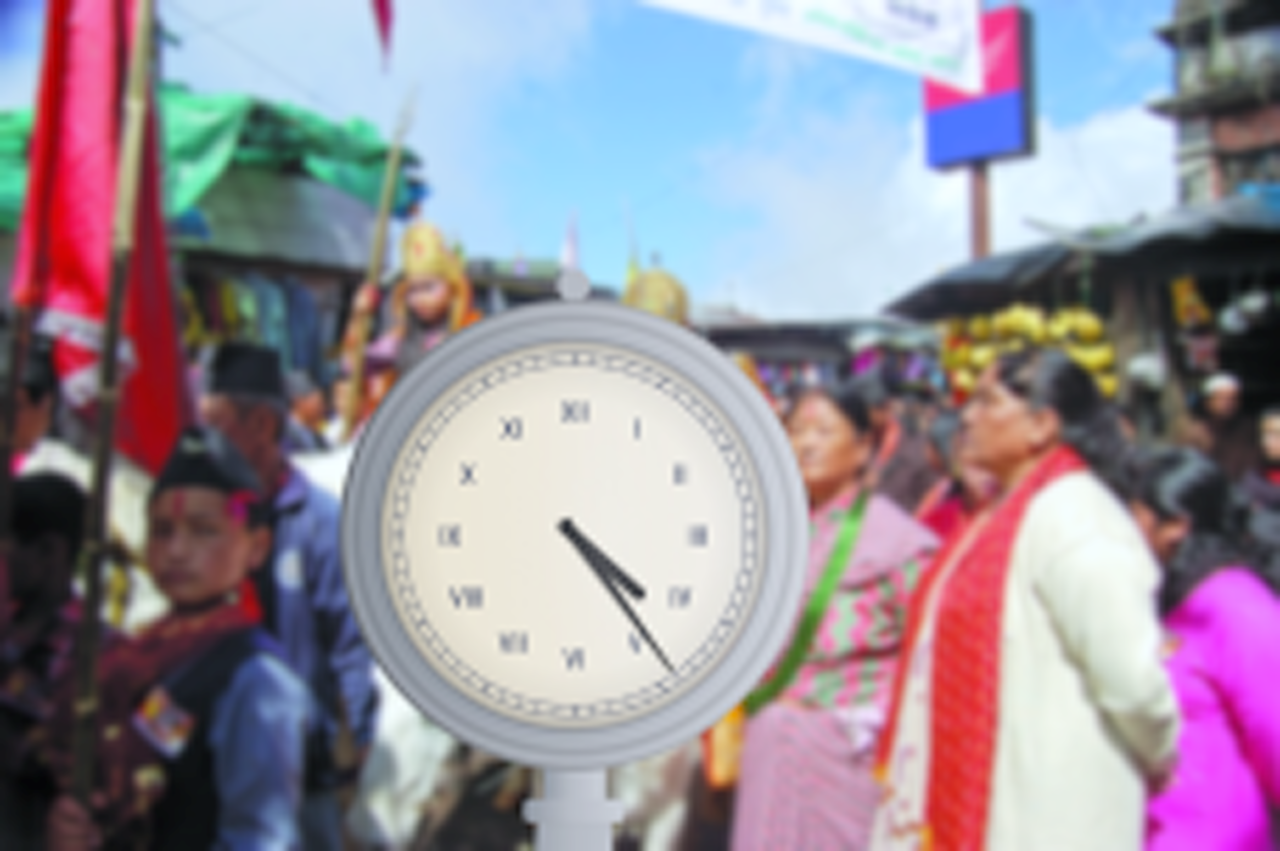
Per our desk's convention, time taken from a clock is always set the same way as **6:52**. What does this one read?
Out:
**4:24**
